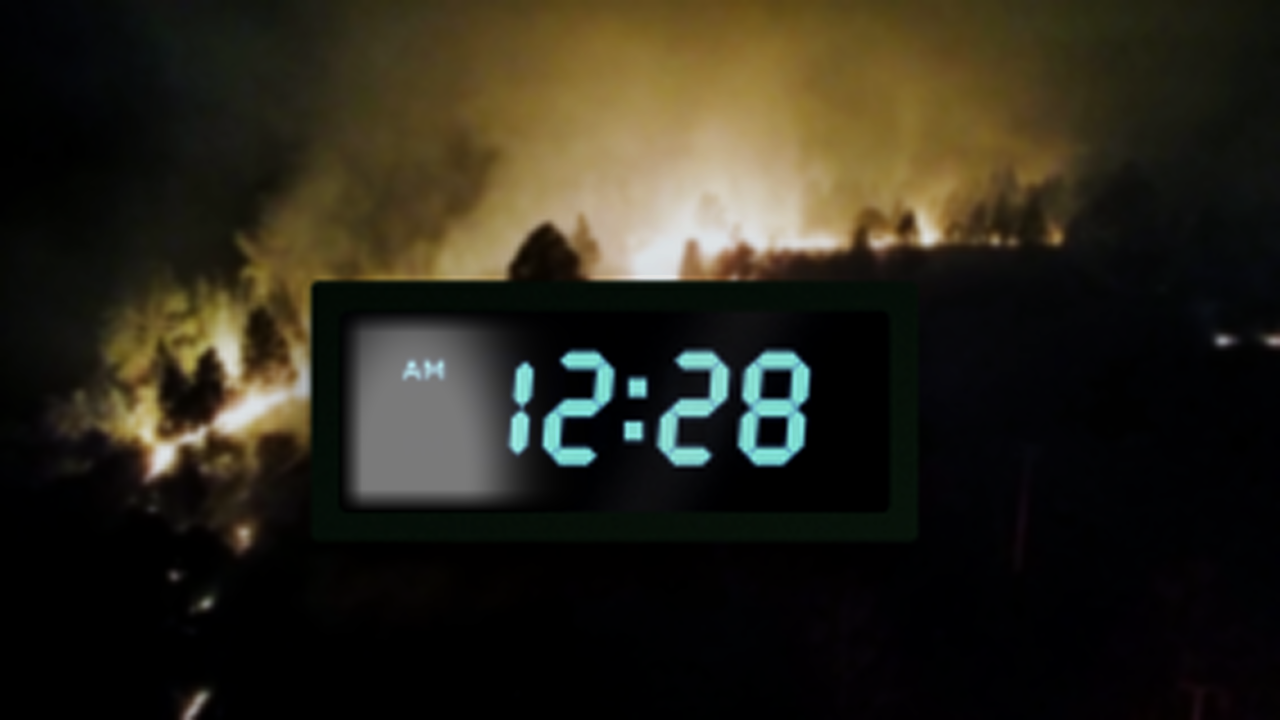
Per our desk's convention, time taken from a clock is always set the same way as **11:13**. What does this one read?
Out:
**12:28**
